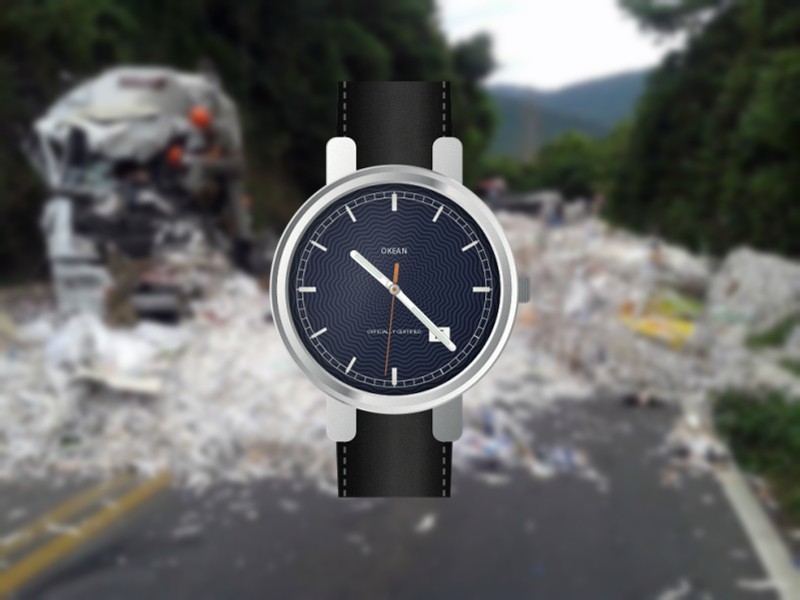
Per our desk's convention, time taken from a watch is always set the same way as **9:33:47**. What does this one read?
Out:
**10:22:31**
